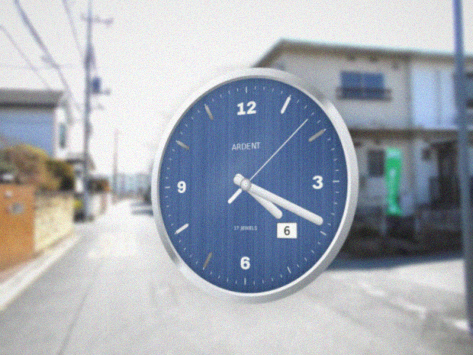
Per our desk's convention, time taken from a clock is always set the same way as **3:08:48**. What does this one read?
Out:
**4:19:08**
